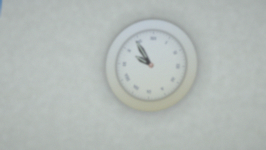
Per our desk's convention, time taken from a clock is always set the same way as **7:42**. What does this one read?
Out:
**9:54**
